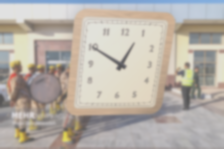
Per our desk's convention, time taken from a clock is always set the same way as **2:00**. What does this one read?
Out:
**12:50**
